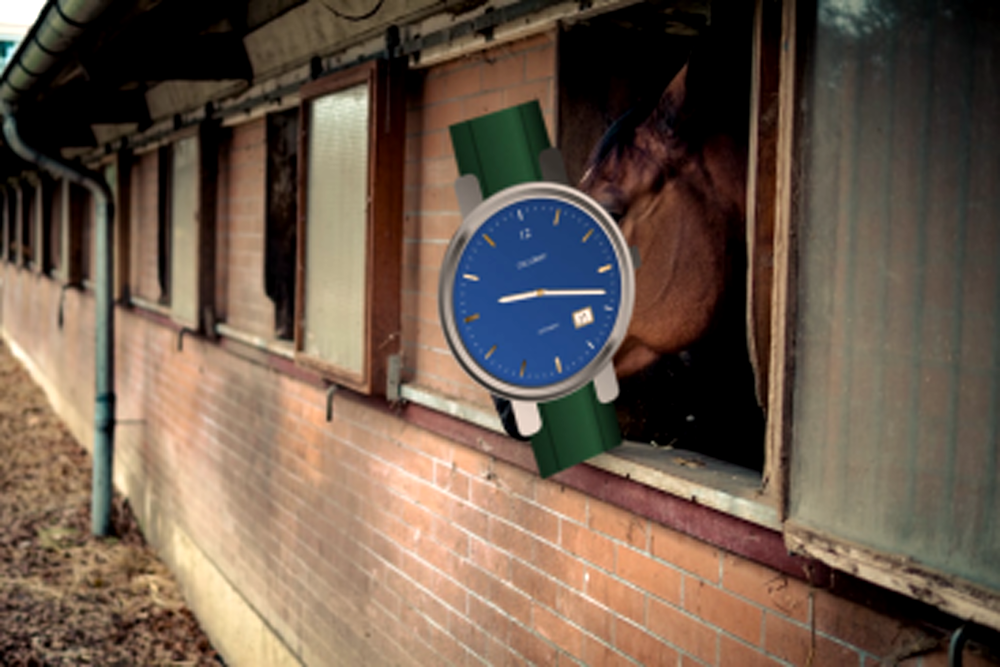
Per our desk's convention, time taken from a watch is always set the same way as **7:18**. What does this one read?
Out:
**9:18**
